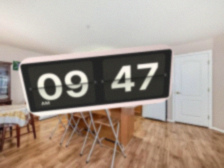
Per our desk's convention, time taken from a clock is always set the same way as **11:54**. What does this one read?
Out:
**9:47**
